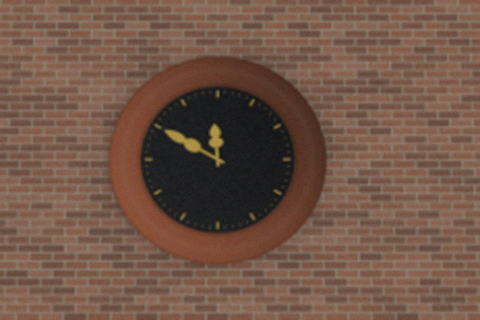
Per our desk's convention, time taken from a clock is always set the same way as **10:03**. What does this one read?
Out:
**11:50**
